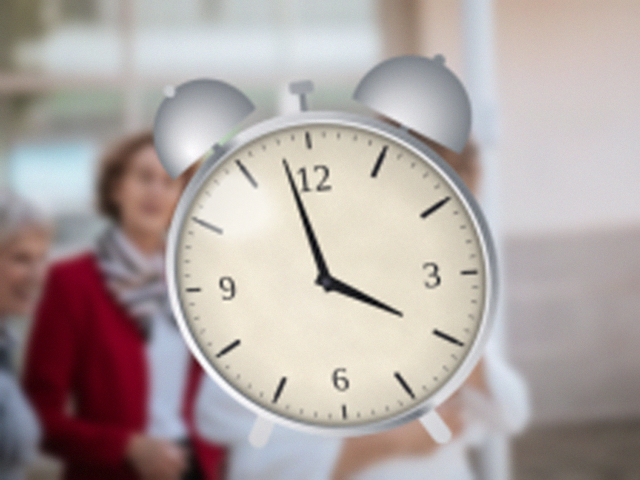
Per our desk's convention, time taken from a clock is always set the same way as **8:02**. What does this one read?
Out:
**3:58**
